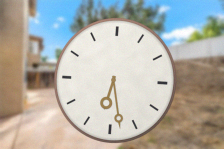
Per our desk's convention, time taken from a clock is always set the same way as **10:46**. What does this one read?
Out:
**6:28**
